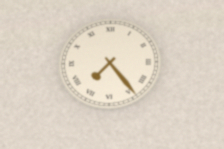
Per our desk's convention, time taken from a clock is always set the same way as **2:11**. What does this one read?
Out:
**7:24**
